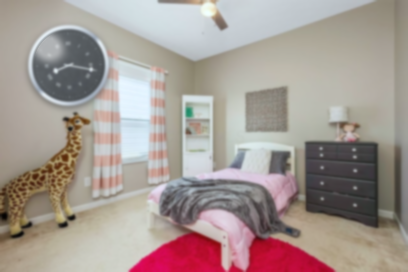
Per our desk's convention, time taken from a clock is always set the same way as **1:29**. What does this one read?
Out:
**8:17**
